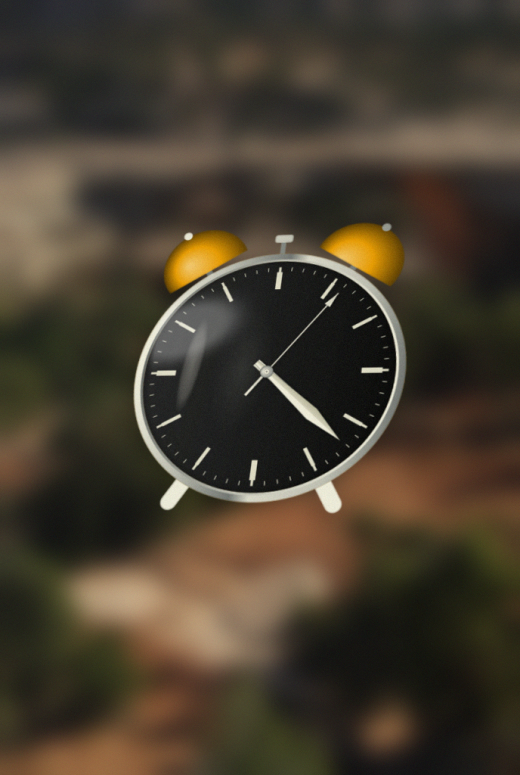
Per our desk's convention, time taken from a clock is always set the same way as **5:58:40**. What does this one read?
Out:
**4:22:06**
